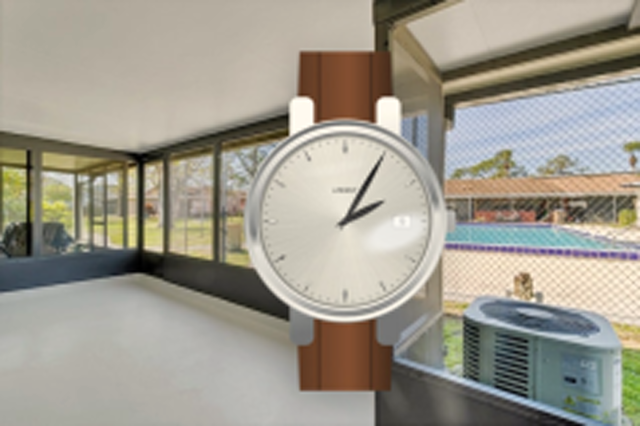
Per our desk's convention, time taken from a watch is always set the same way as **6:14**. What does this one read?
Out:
**2:05**
